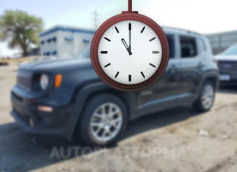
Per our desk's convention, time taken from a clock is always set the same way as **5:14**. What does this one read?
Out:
**11:00**
